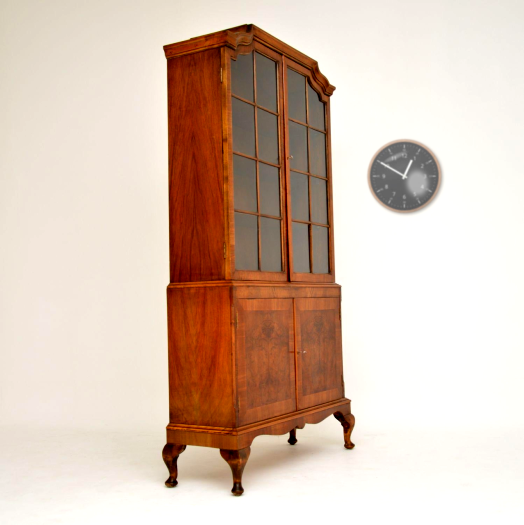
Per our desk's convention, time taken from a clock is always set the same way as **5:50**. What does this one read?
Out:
**12:50**
